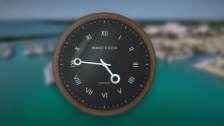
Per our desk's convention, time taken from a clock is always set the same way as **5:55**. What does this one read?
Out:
**4:46**
